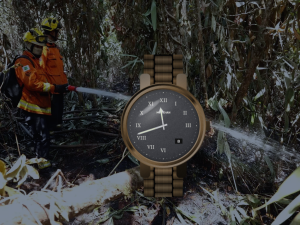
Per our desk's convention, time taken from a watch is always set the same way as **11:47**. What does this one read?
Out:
**11:42**
